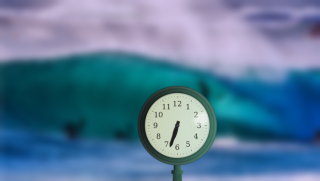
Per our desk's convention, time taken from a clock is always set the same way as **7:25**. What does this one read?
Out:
**6:33**
